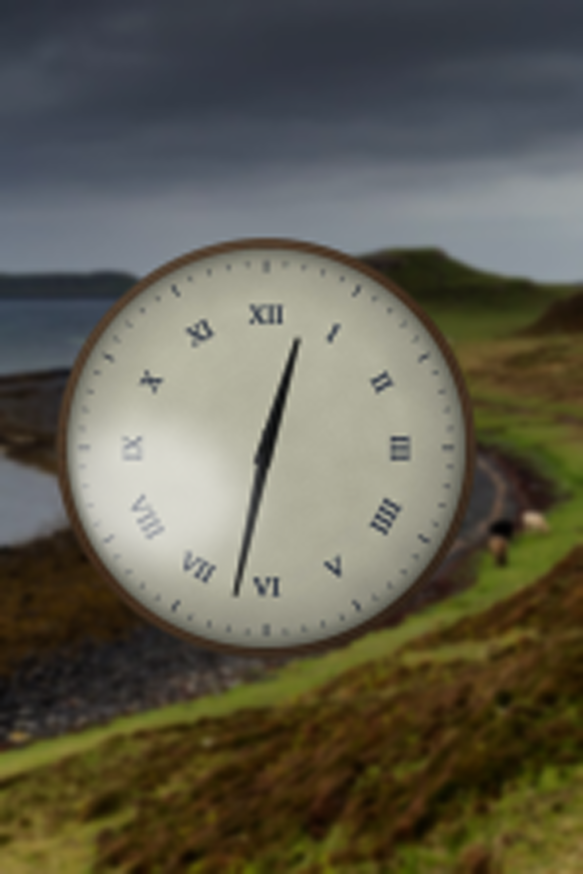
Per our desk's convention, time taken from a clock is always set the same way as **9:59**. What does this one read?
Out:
**12:32**
